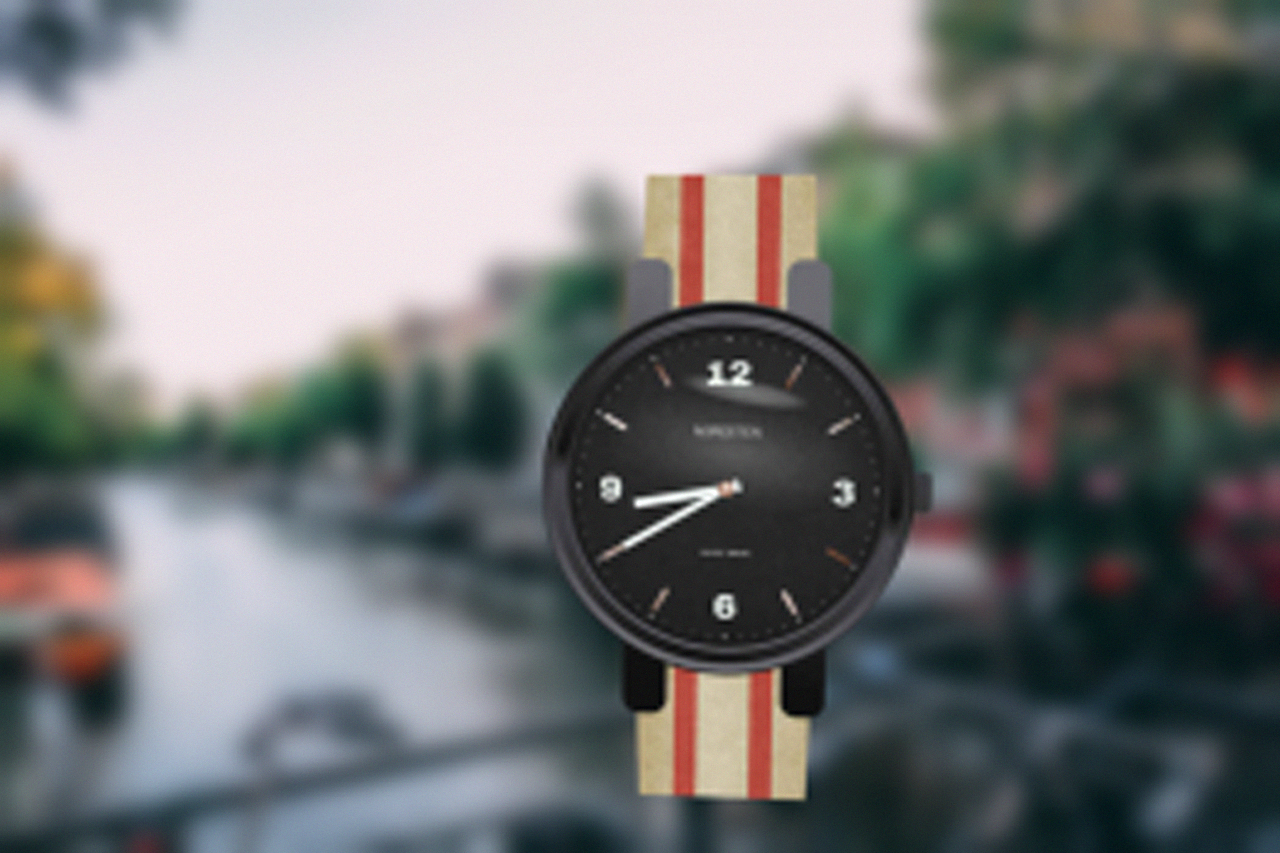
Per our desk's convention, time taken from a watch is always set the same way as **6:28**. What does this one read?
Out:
**8:40**
